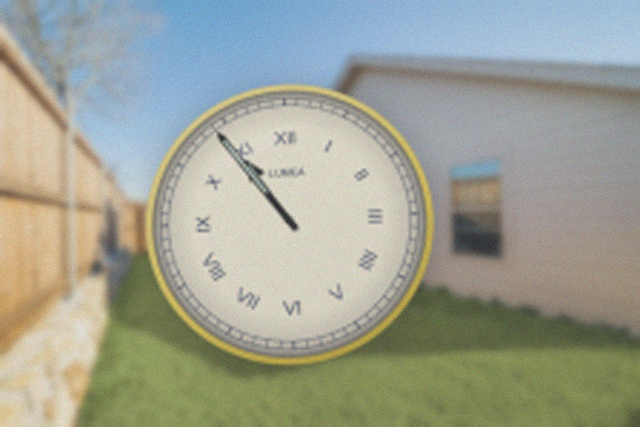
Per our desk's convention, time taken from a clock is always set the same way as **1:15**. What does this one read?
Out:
**10:54**
